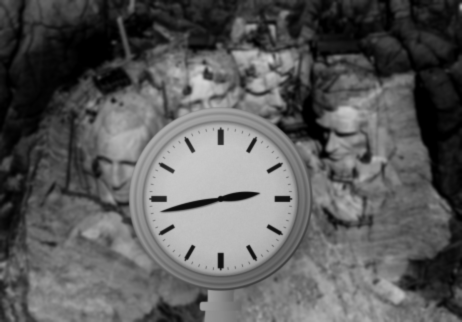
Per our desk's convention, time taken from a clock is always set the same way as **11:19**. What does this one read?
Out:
**2:43**
